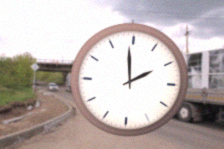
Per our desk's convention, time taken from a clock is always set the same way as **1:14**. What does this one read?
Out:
**1:59**
